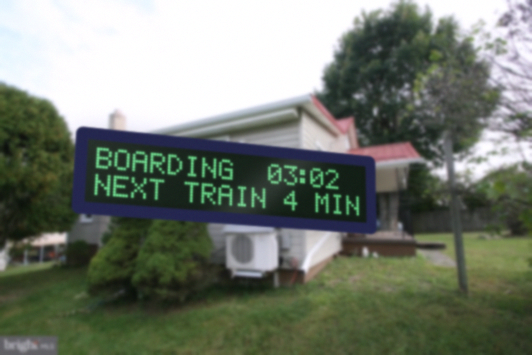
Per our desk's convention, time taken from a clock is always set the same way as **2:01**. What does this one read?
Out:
**3:02**
